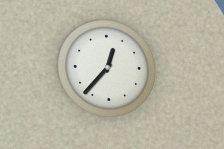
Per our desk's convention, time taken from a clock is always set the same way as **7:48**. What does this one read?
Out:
**12:37**
